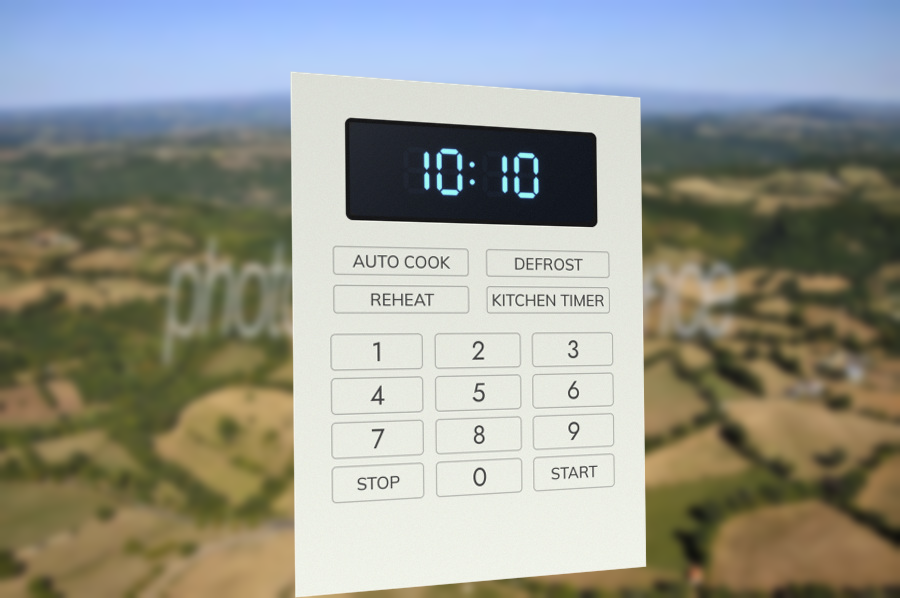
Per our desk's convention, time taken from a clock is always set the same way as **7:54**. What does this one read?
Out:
**10:10**
